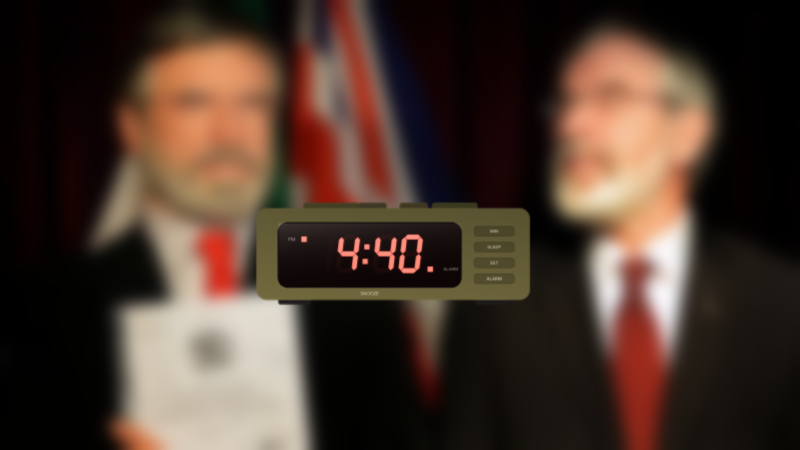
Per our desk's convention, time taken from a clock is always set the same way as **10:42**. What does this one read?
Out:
**4:40**
